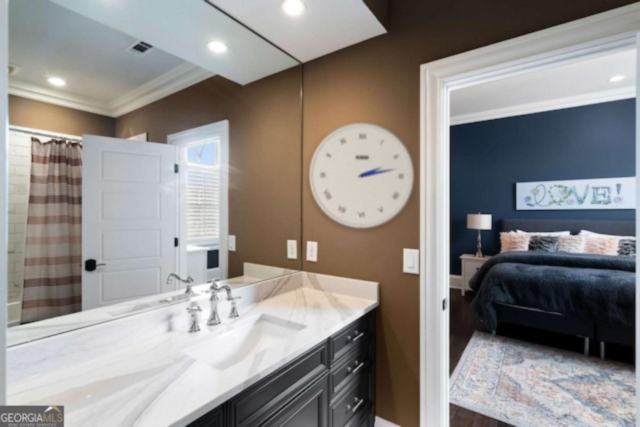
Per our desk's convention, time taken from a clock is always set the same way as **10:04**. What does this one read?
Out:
**2:13**
